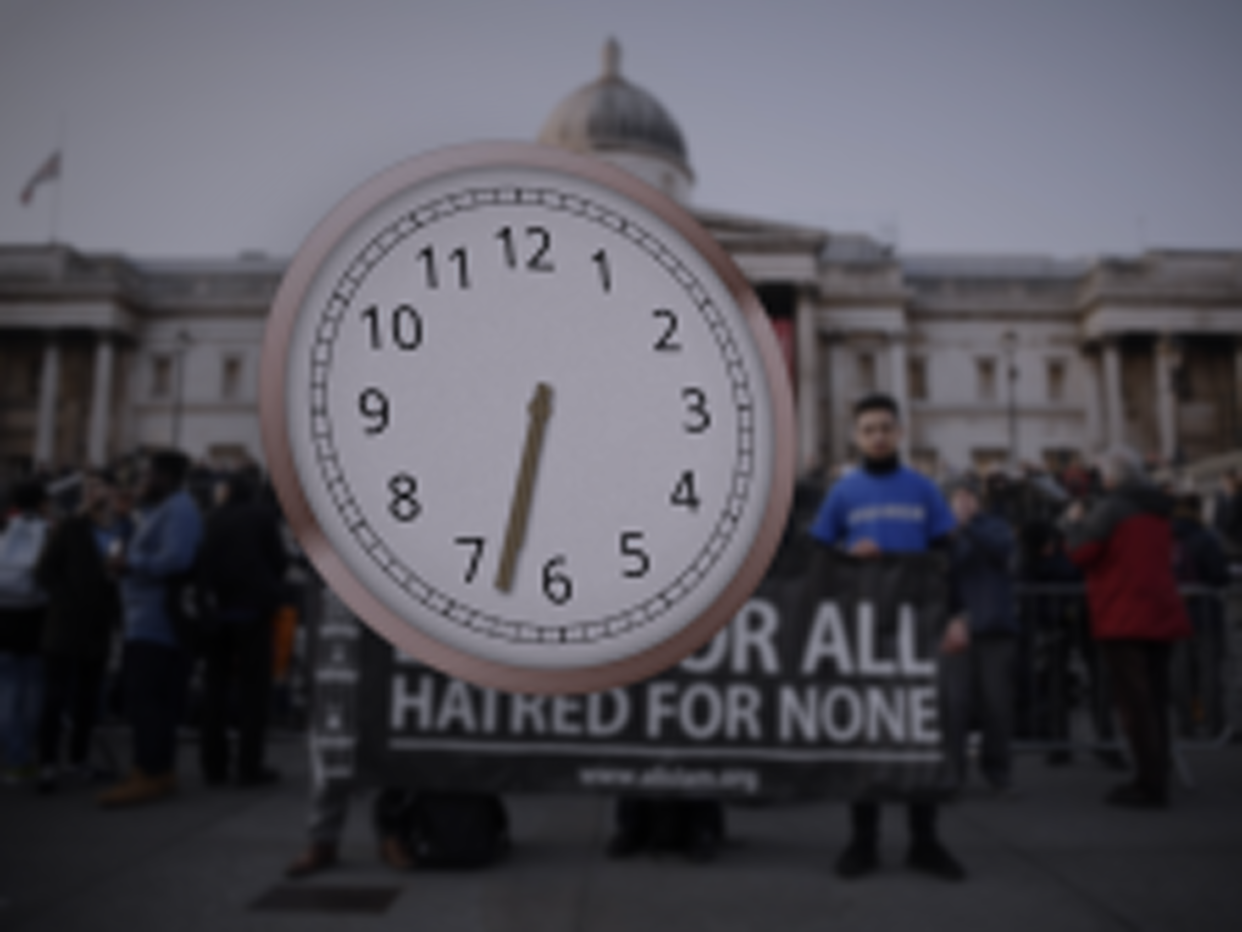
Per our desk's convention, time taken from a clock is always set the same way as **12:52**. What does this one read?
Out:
**6:33**
